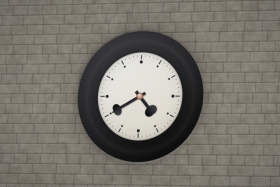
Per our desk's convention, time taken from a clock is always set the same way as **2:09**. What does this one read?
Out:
**4:40**
